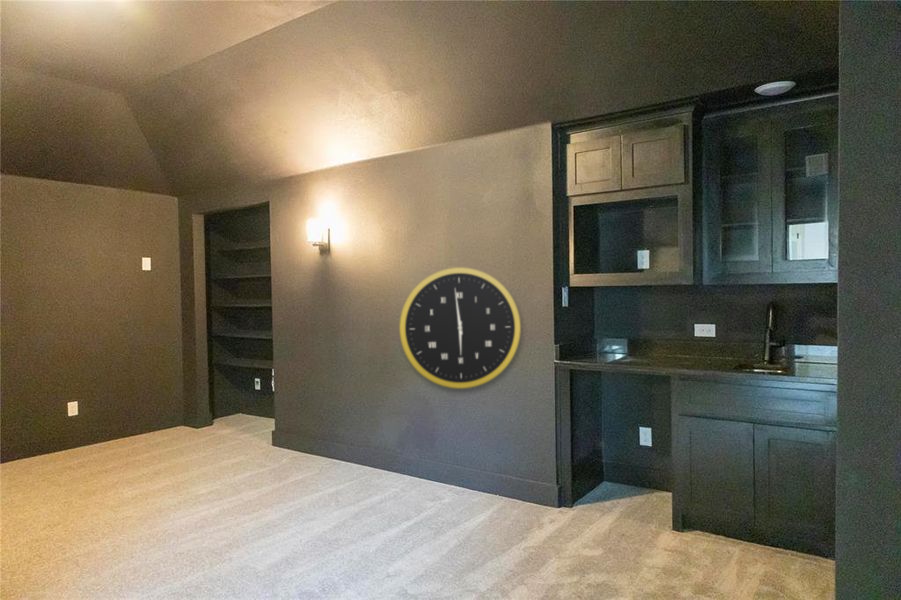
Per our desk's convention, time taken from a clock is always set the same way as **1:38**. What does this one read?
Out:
**5:59**
